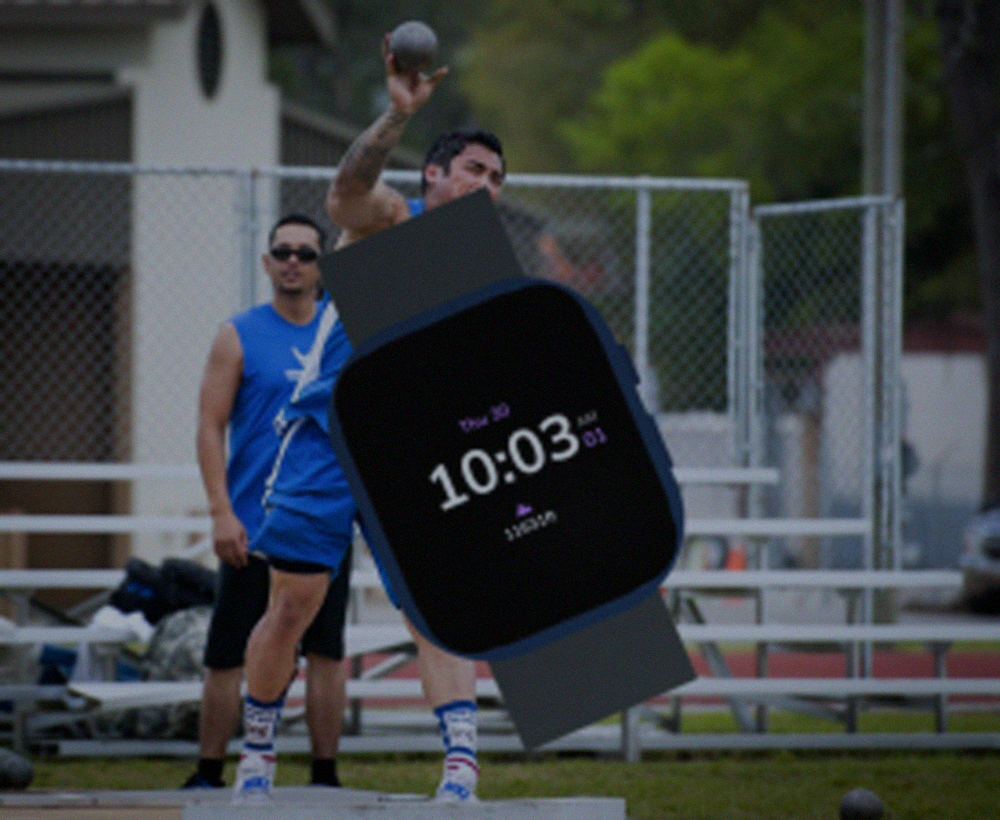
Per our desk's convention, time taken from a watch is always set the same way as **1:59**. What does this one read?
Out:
**10:03**
